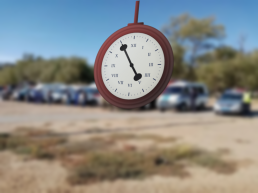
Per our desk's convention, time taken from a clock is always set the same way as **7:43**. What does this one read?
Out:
**4:55**
